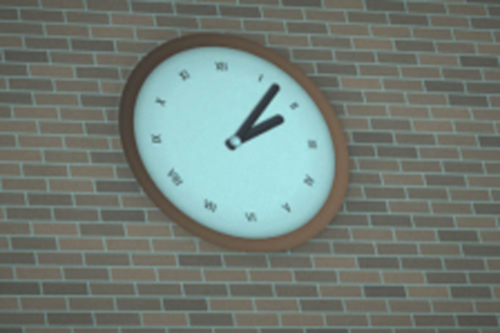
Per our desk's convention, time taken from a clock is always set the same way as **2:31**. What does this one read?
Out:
**2:07**
